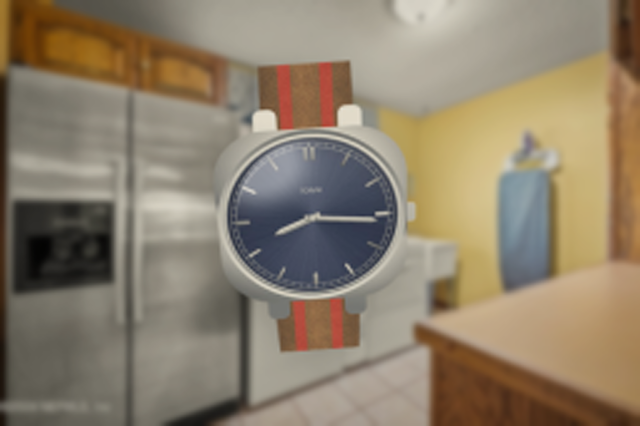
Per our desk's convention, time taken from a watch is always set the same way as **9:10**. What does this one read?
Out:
**8:16**
